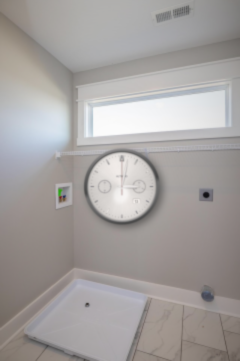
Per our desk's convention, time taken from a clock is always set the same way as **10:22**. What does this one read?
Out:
**3:02**
